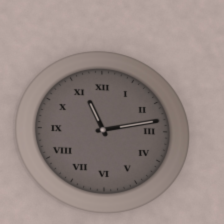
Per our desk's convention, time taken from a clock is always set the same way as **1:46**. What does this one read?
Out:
**11:13**
